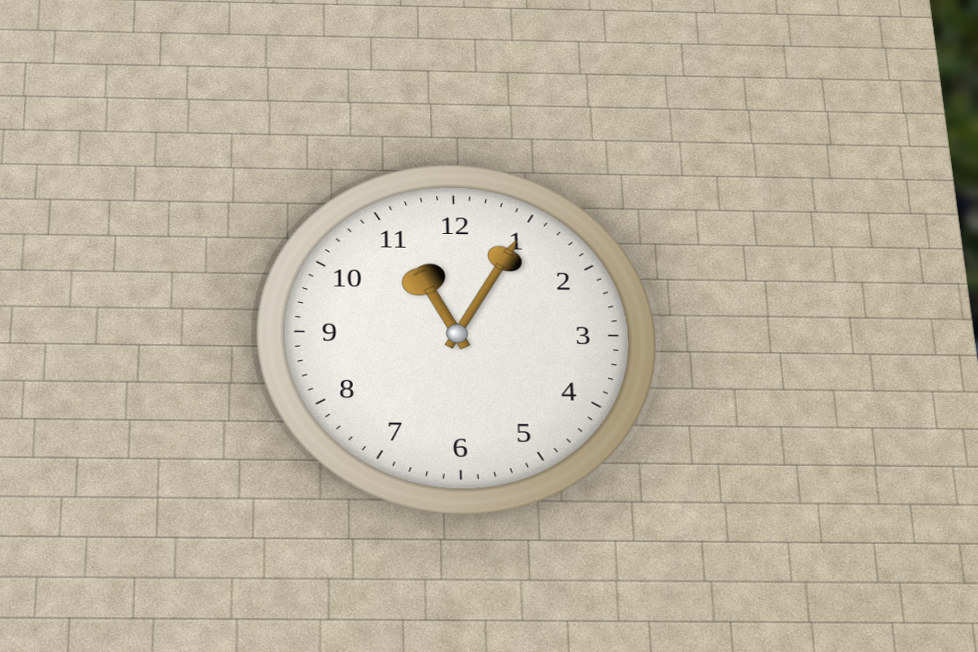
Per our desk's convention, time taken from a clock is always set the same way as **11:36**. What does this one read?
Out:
**11:05**
